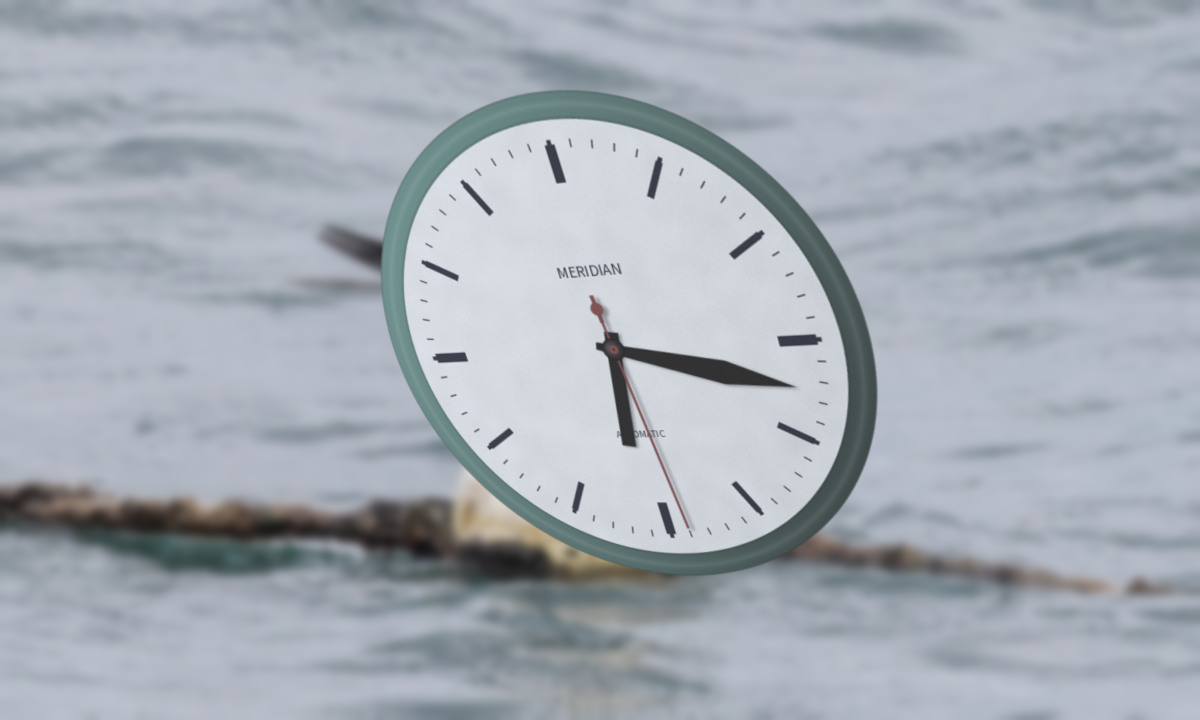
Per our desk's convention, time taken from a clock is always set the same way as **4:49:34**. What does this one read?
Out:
**6:17:29**
